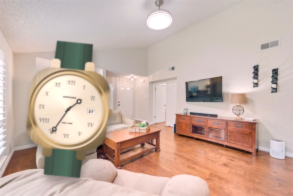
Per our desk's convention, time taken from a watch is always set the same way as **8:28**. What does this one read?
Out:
**1:35**
